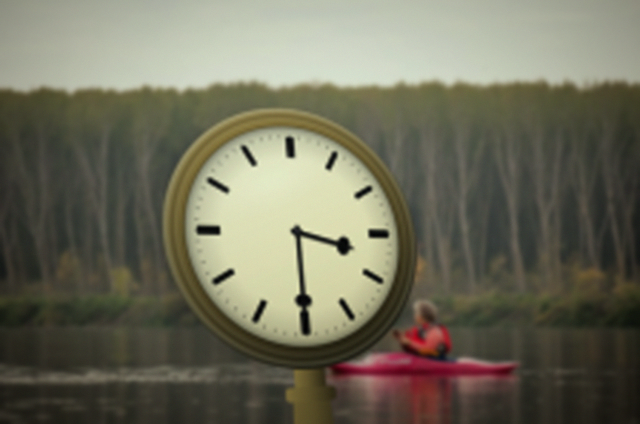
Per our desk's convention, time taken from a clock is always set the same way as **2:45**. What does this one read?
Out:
**3:30**
